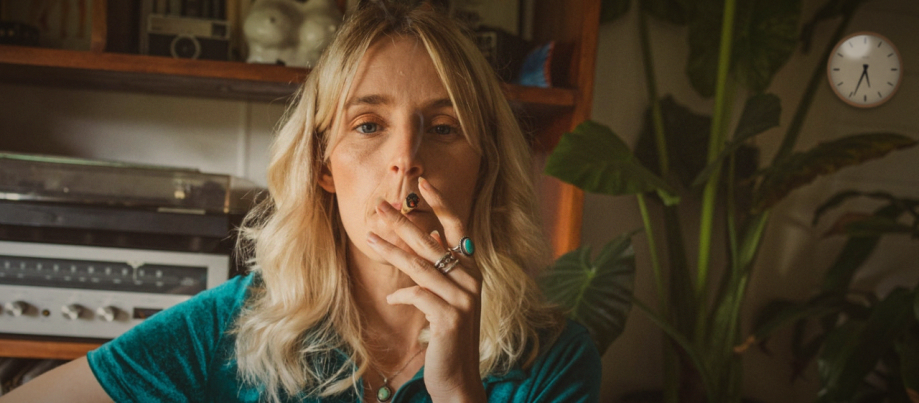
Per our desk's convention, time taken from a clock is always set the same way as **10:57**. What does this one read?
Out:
**5:34**
